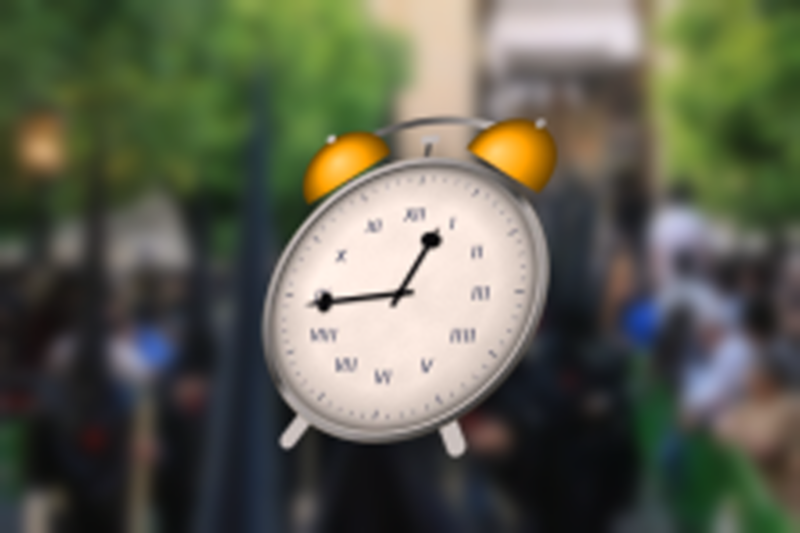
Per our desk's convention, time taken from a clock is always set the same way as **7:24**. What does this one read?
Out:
**12:44**
